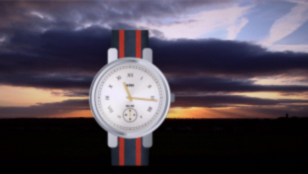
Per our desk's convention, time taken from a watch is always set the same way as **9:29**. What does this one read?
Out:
**11:16**
